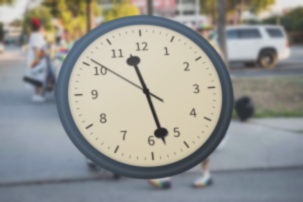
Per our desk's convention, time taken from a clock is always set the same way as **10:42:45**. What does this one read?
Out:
**11:27:51**
